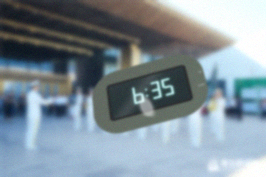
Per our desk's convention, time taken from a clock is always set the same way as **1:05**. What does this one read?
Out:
**6:35**
